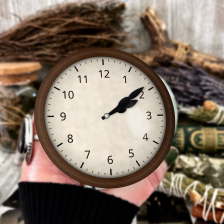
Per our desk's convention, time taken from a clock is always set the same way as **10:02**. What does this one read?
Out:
**2:09**
